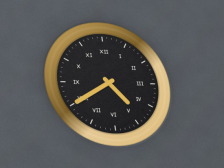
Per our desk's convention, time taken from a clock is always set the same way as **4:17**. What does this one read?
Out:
**4:40**
